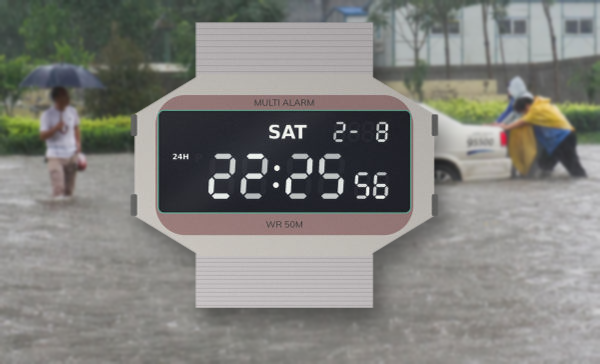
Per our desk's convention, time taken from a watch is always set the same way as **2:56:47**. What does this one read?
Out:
**22:25:56**
